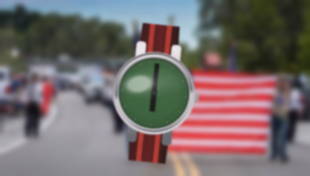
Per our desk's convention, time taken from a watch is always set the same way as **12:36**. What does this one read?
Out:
**6:00**
